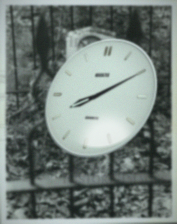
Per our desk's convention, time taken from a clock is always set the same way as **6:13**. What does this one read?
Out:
**8:10**
